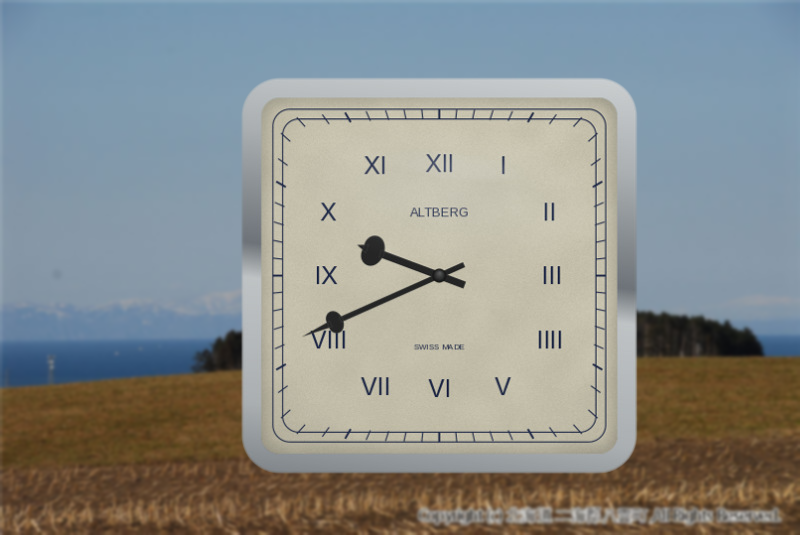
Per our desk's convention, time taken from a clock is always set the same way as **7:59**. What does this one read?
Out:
**9:41**
